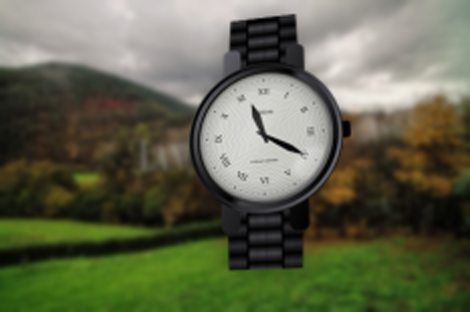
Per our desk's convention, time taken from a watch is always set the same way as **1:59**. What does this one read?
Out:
**11:20**
